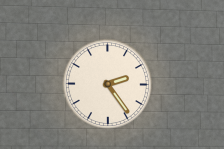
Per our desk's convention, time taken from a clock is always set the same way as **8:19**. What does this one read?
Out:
**2:24**
